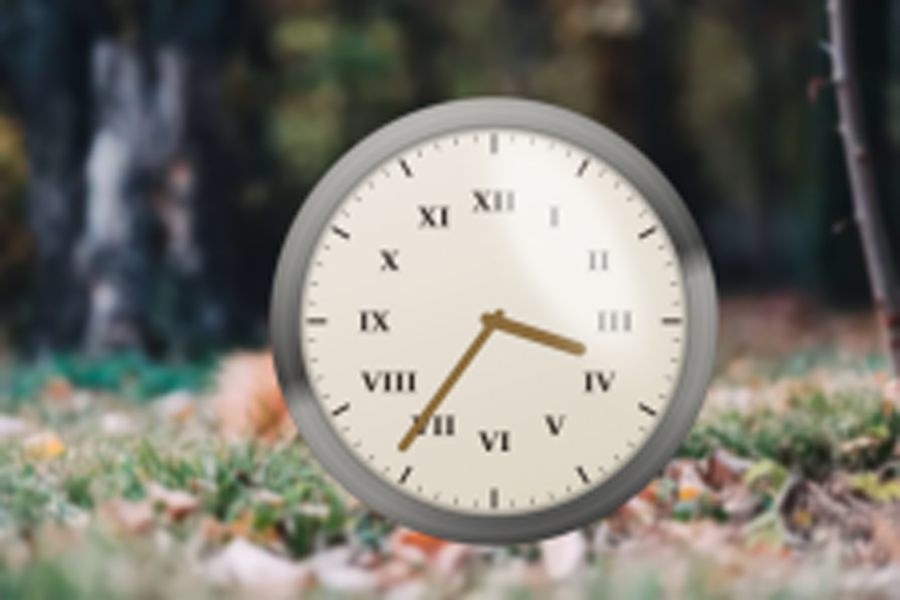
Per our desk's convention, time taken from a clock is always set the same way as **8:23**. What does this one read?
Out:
**3:36**
